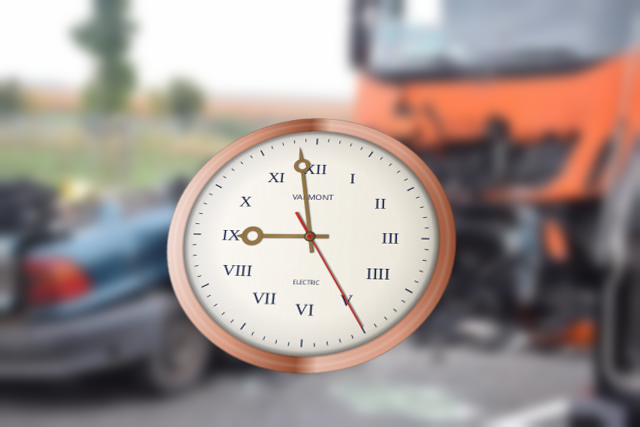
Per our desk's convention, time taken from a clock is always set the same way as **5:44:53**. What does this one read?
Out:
**8:58:25**
